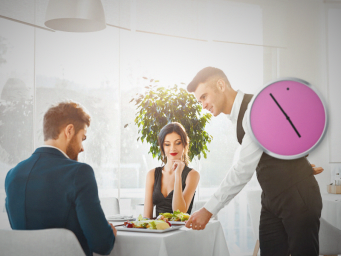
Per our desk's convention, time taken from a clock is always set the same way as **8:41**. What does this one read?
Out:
**4:54**
